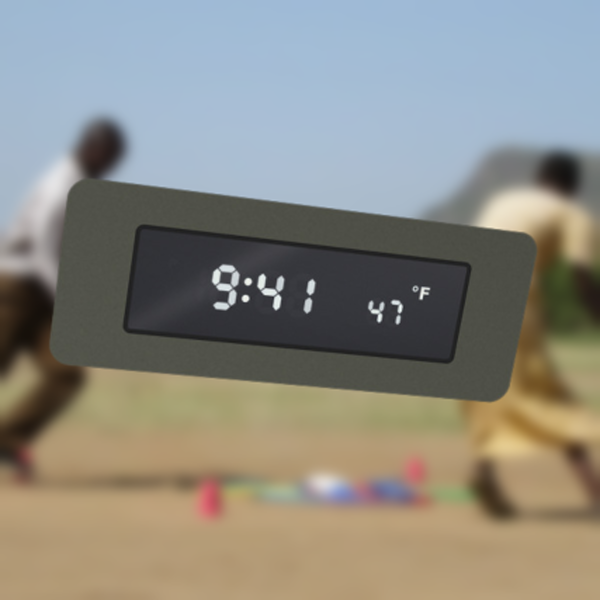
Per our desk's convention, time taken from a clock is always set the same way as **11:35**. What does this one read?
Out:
**9:41**
